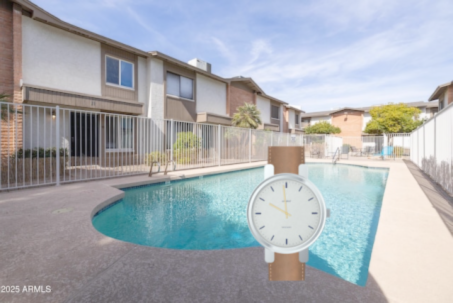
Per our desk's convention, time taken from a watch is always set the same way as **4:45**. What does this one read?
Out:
**9:59**
